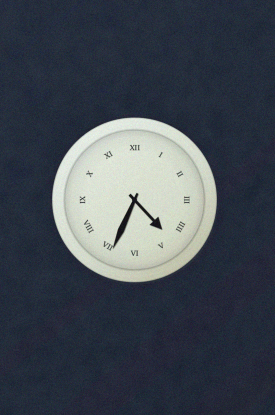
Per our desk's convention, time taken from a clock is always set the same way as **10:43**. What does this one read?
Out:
**4:34**
